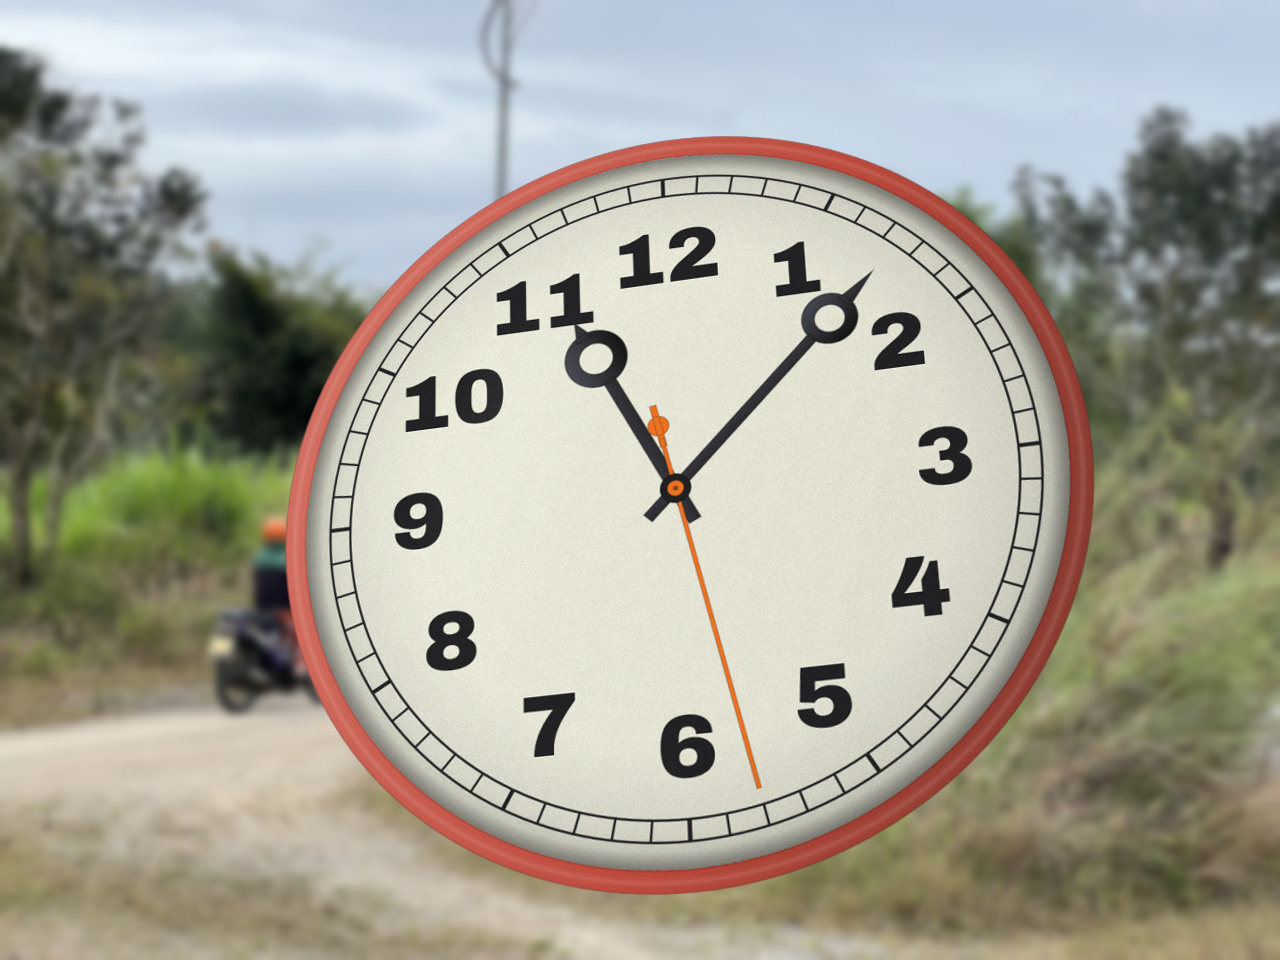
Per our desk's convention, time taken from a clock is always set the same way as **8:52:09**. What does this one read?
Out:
**11:07:28**
